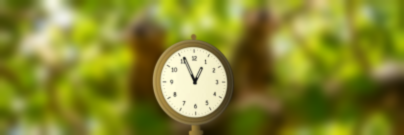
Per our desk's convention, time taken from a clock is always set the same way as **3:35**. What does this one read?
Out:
**12:56**
